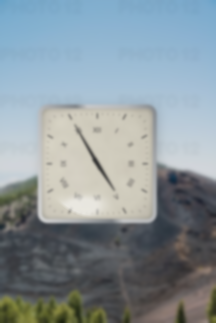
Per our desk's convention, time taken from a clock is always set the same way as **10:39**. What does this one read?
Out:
**4:55**
